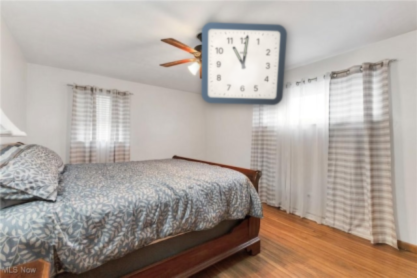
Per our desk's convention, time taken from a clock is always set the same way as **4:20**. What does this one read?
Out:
**11:01**
